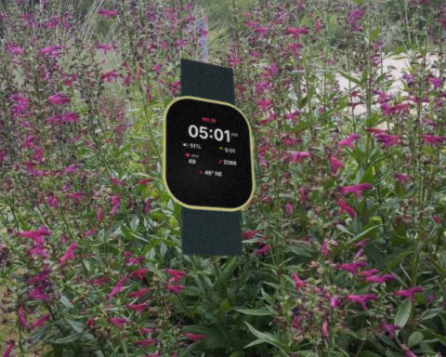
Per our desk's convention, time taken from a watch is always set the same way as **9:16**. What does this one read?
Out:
**5:01**
